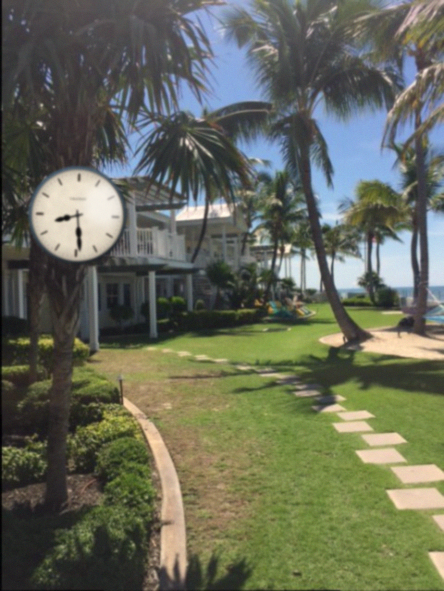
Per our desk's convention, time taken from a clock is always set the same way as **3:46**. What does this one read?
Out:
**8:29**
